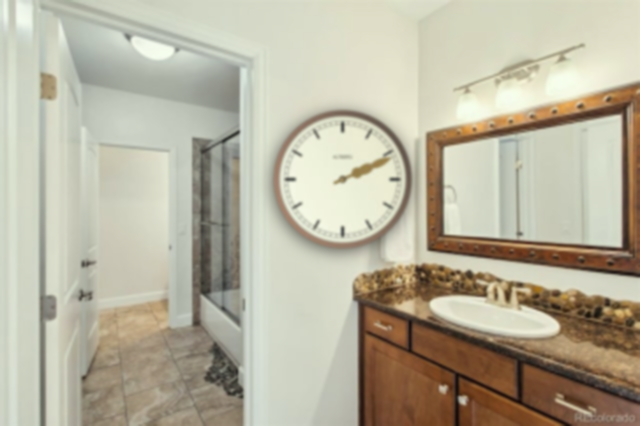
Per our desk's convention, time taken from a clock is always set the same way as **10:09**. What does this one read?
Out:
**2:11**
